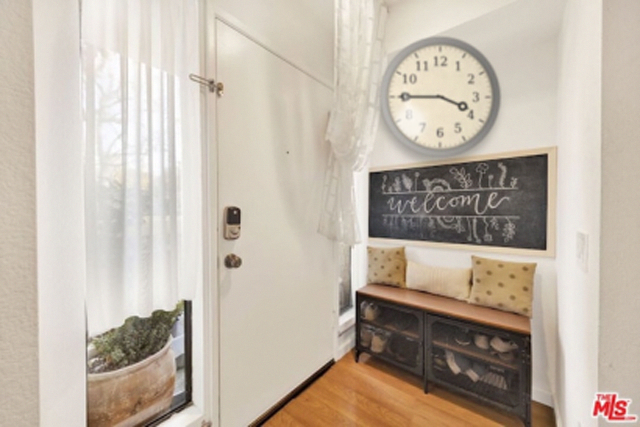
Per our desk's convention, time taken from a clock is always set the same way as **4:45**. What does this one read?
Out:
**3:45**
